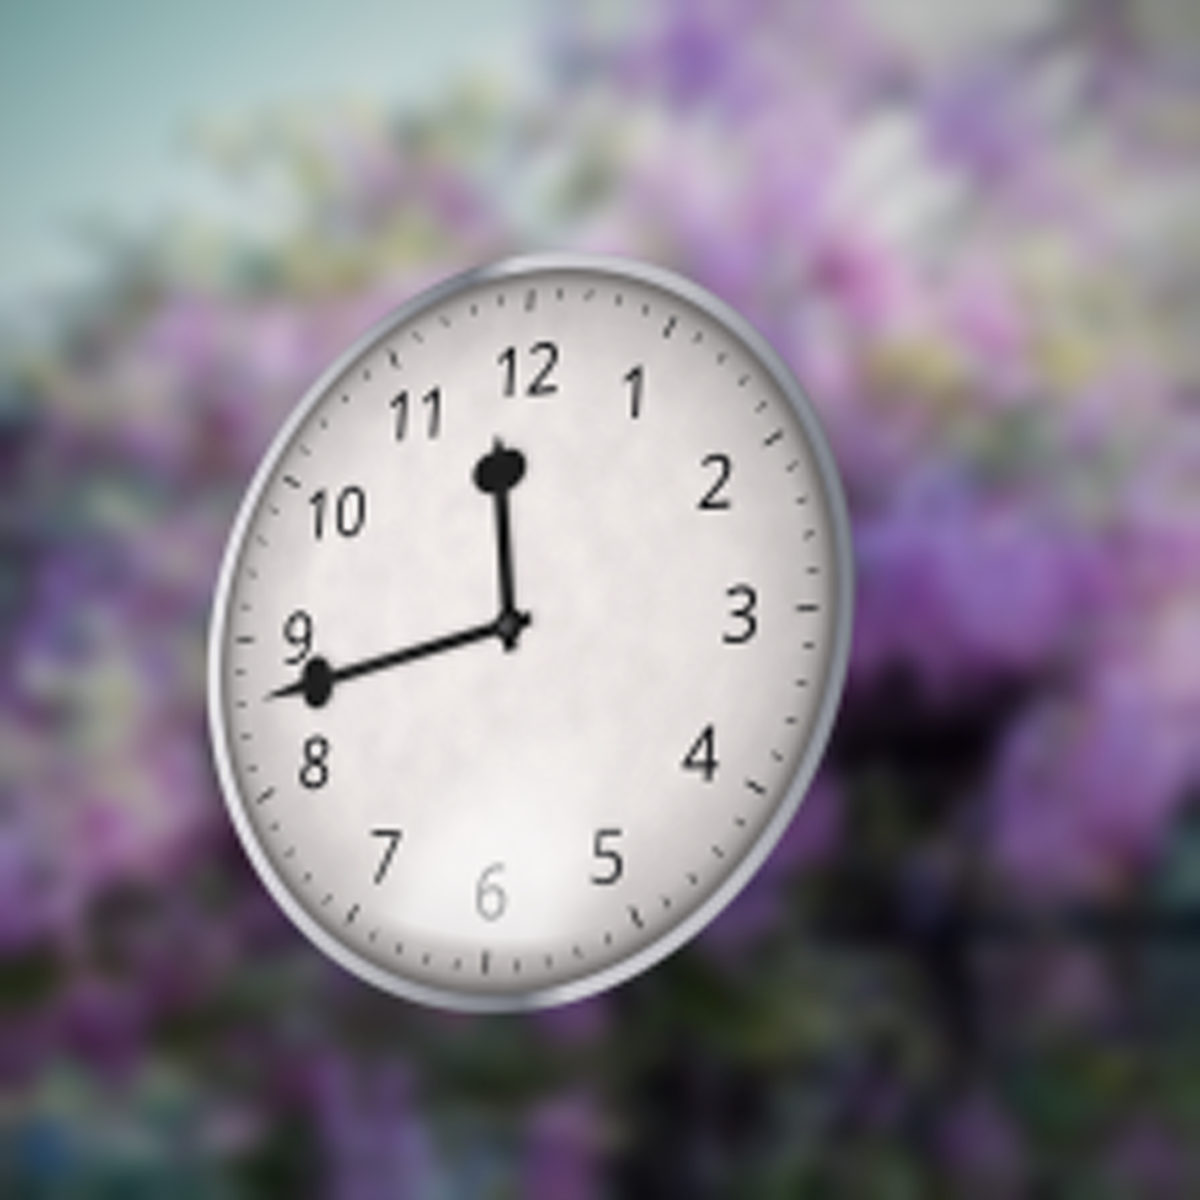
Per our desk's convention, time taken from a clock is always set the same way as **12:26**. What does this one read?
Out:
**11:43**
